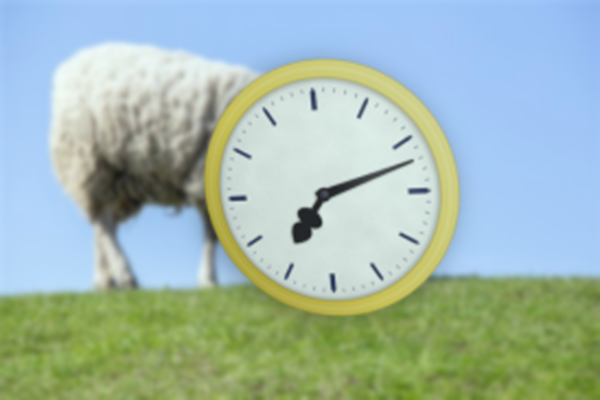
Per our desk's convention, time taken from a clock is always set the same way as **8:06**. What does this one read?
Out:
**7:12**
